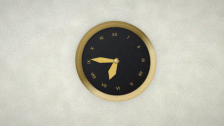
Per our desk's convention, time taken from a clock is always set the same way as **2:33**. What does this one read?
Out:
**6:46**
